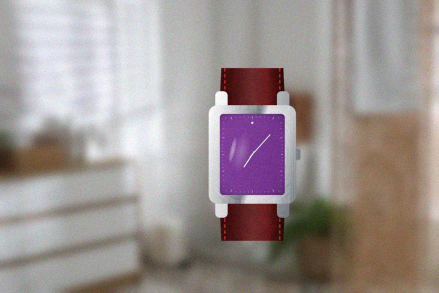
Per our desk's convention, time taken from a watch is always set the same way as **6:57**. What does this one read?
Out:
**7:07**
